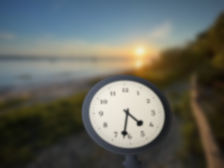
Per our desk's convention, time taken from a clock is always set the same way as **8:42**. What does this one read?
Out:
**4:32**
